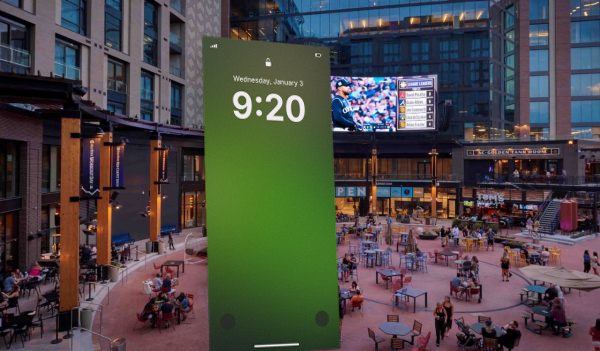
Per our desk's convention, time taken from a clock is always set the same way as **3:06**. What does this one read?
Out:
**9:20**
